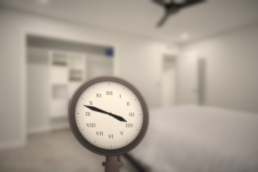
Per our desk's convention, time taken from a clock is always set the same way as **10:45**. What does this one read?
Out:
**3:48**
